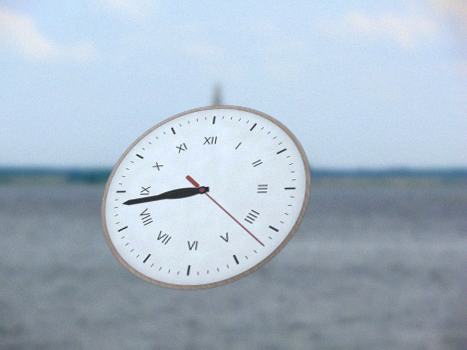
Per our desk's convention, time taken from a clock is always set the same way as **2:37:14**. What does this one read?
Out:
**8:43:22**
